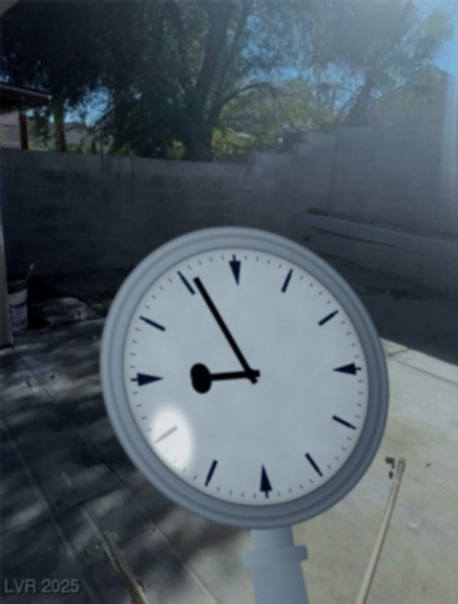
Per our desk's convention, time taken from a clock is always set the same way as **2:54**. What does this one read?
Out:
**8:56**
